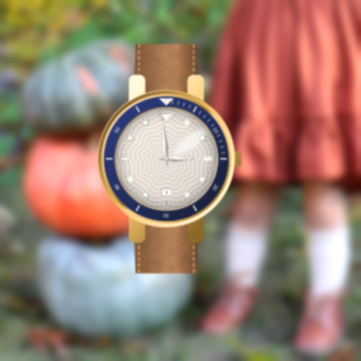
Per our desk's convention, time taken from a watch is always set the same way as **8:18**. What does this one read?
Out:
**2:59**
